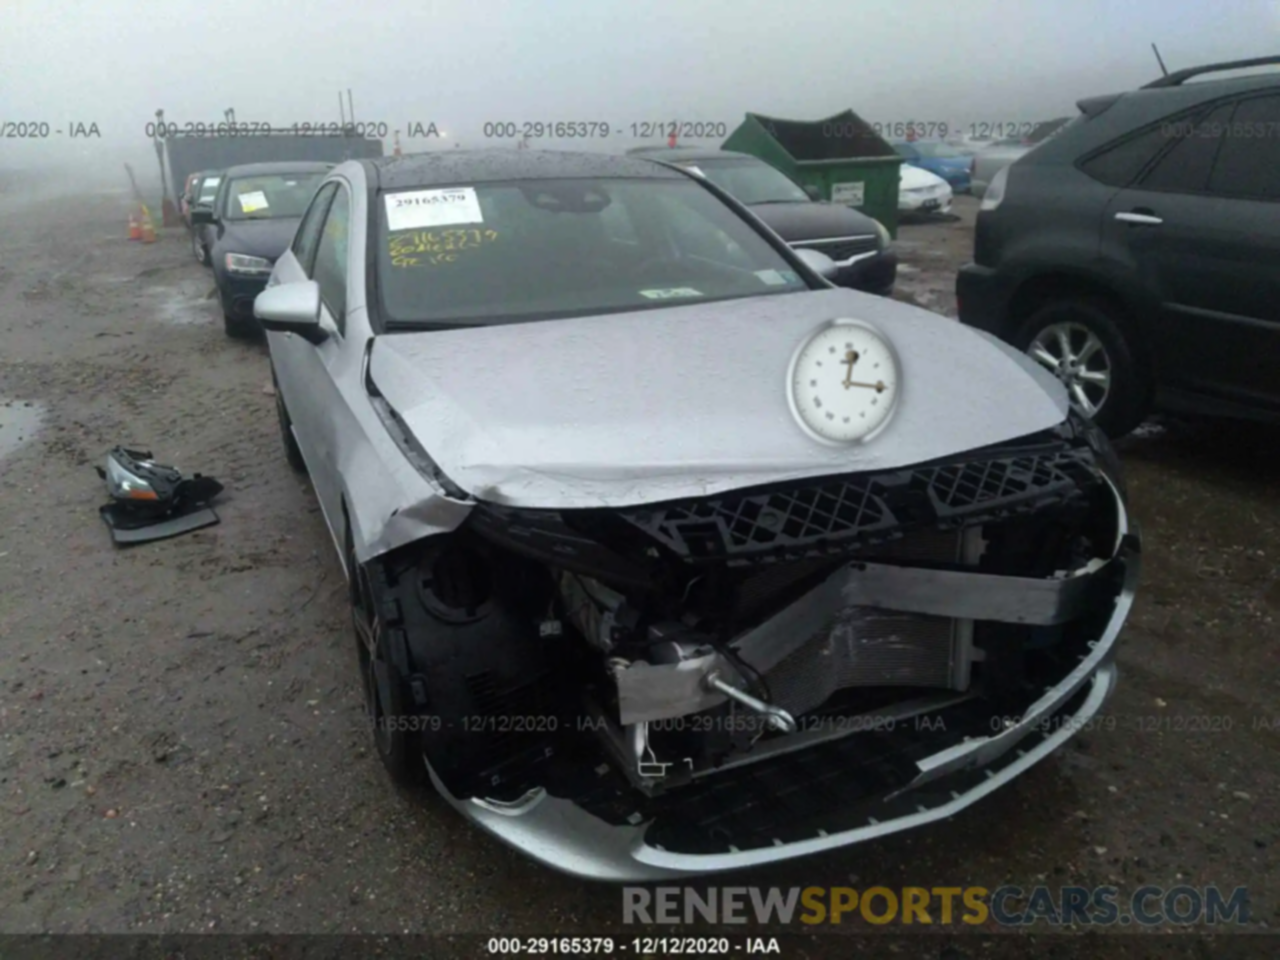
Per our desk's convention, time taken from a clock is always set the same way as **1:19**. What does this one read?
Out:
**12:16**
